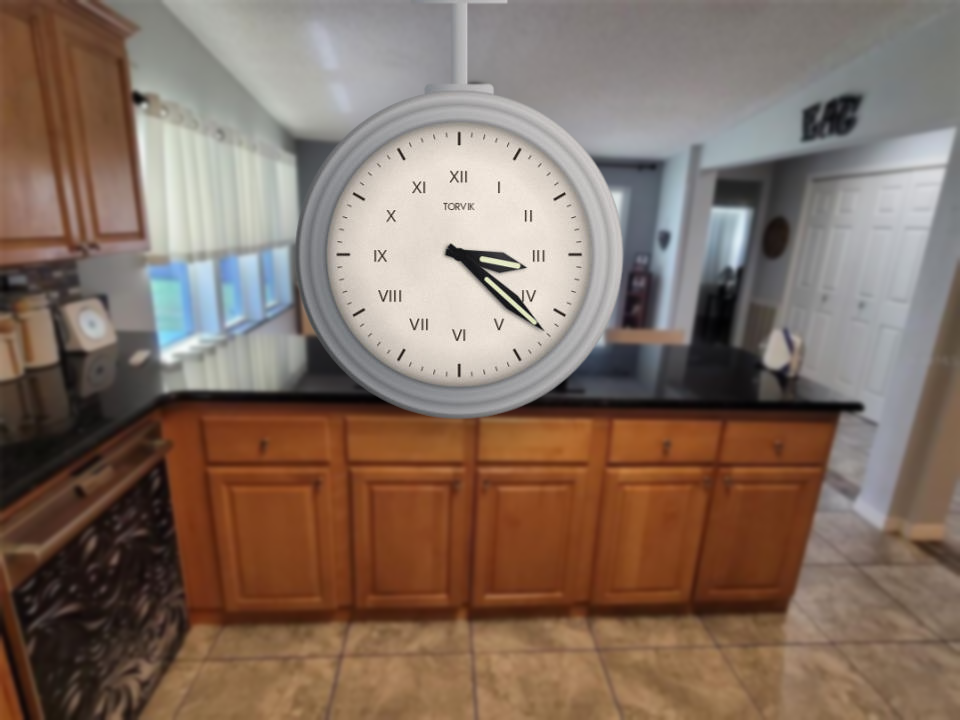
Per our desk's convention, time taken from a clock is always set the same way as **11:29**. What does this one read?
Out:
**3:22**
